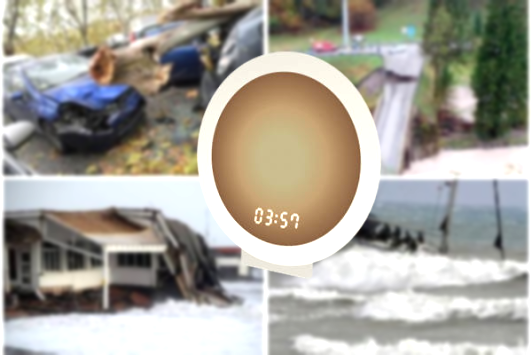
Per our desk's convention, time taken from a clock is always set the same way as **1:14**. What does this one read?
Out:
**3:57**
